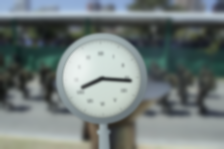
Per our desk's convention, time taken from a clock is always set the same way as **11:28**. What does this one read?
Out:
**8:16**
